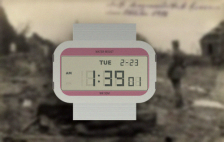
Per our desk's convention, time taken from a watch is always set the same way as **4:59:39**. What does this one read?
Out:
**1:39:01**
